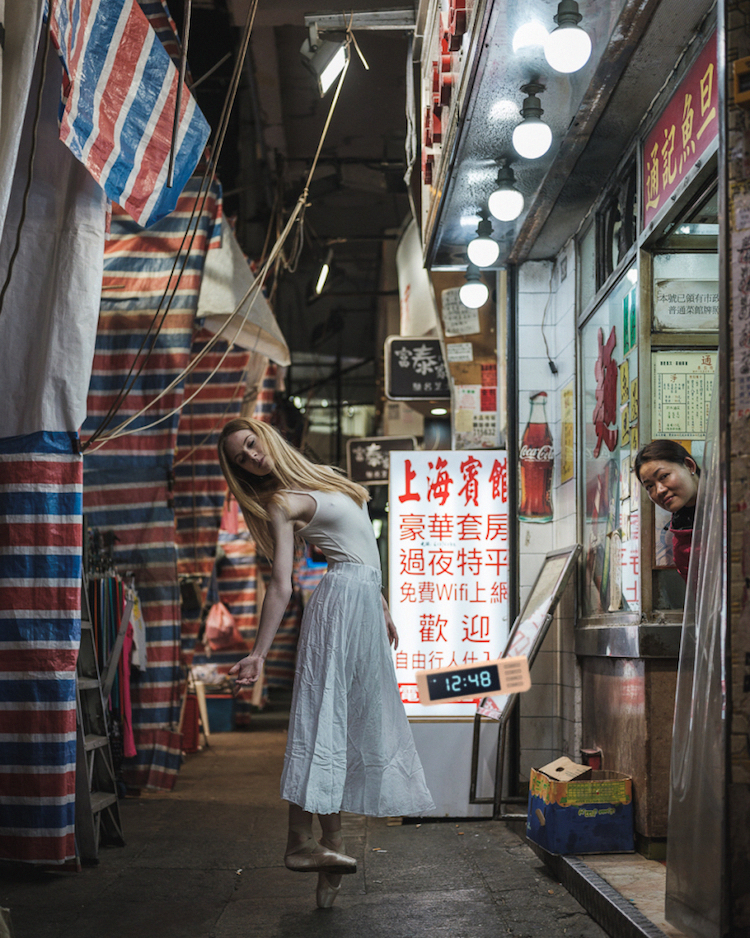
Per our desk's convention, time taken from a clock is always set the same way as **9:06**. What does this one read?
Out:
**12:48**
